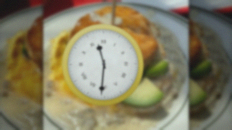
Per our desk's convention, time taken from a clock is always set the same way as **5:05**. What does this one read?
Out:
**11:31**
